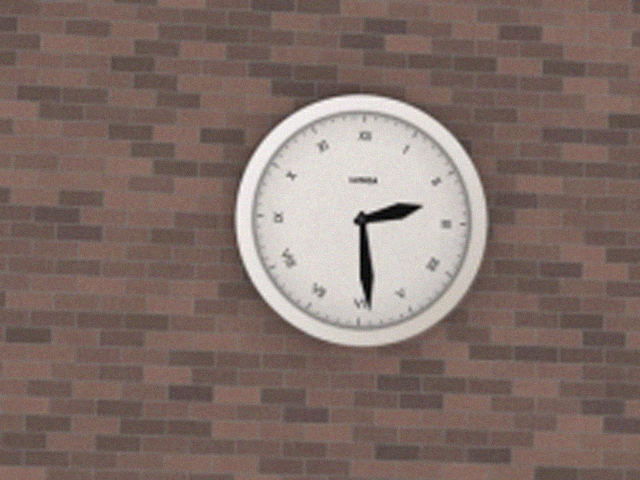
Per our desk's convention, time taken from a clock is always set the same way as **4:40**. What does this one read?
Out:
**2:29**
